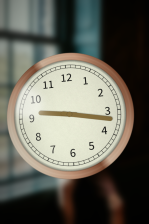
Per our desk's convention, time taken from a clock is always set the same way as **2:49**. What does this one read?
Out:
**9:17**
